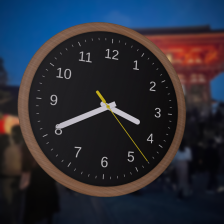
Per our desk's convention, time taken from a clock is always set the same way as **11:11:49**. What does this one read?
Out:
**3:40:23**
